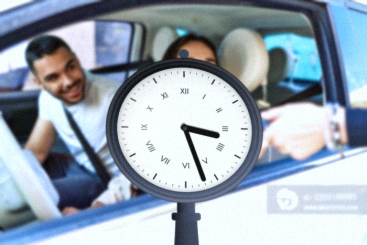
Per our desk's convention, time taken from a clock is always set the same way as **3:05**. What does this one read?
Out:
**3:27**
